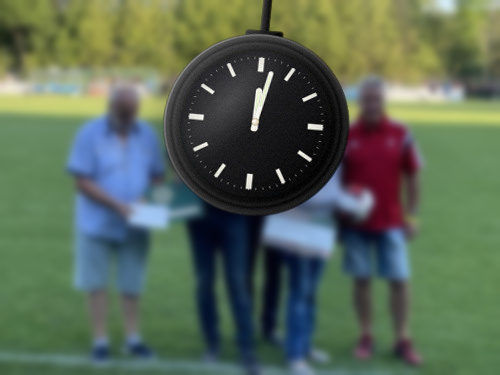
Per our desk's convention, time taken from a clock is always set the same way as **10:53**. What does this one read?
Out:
**12:02**
